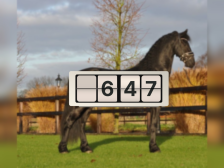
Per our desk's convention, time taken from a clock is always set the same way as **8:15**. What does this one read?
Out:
**6:47**
